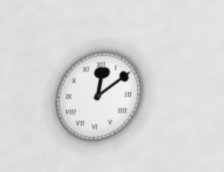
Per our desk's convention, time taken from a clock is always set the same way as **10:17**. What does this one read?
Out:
**12:09**
